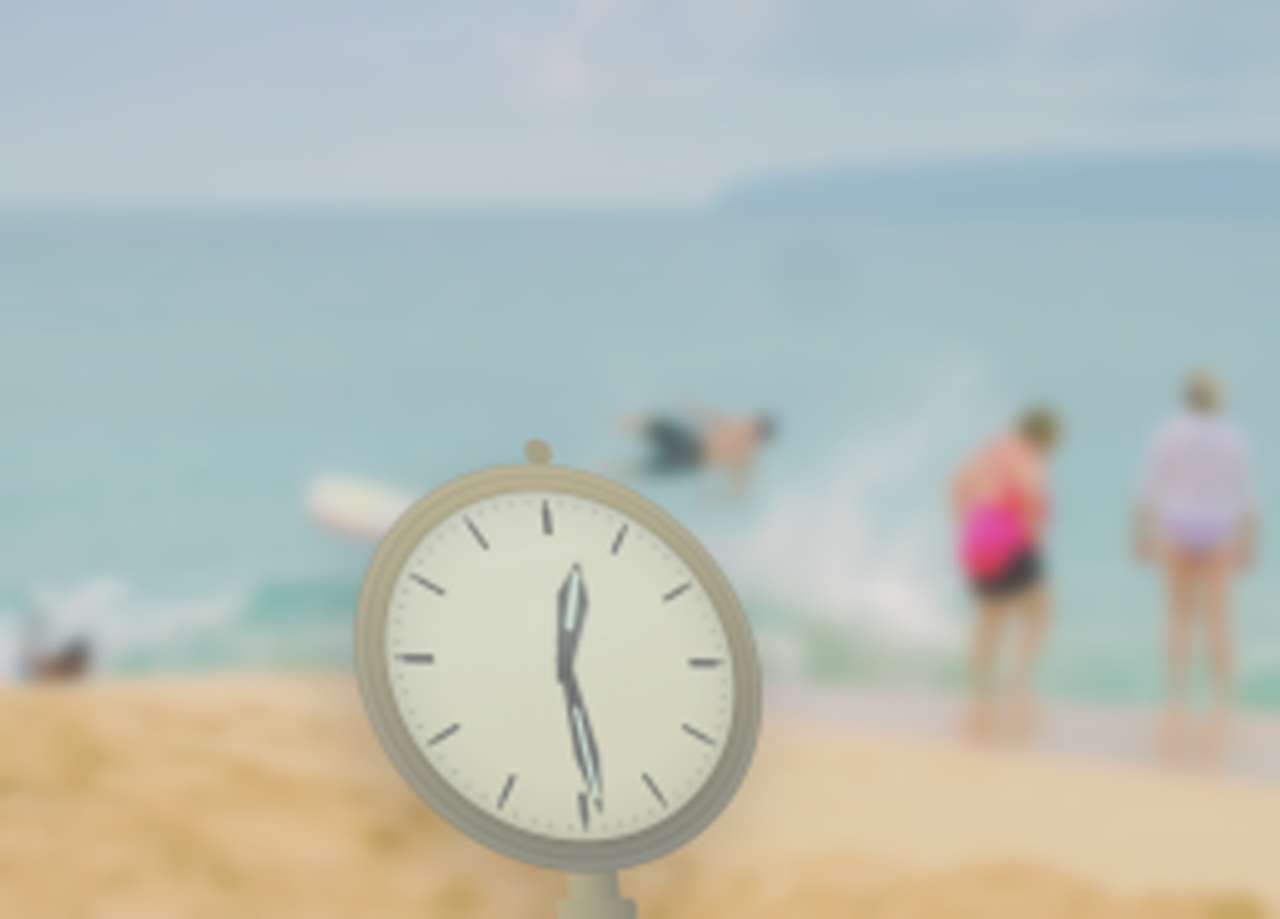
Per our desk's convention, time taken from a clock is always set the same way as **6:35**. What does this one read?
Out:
**12:29**
